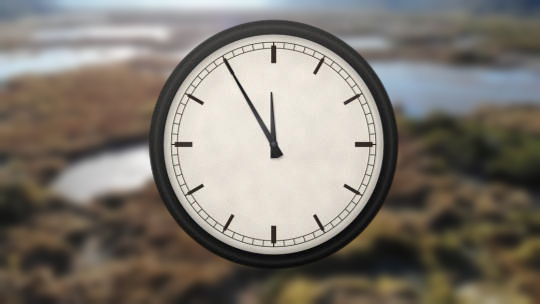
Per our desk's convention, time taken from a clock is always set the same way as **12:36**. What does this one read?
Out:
**11:55**
